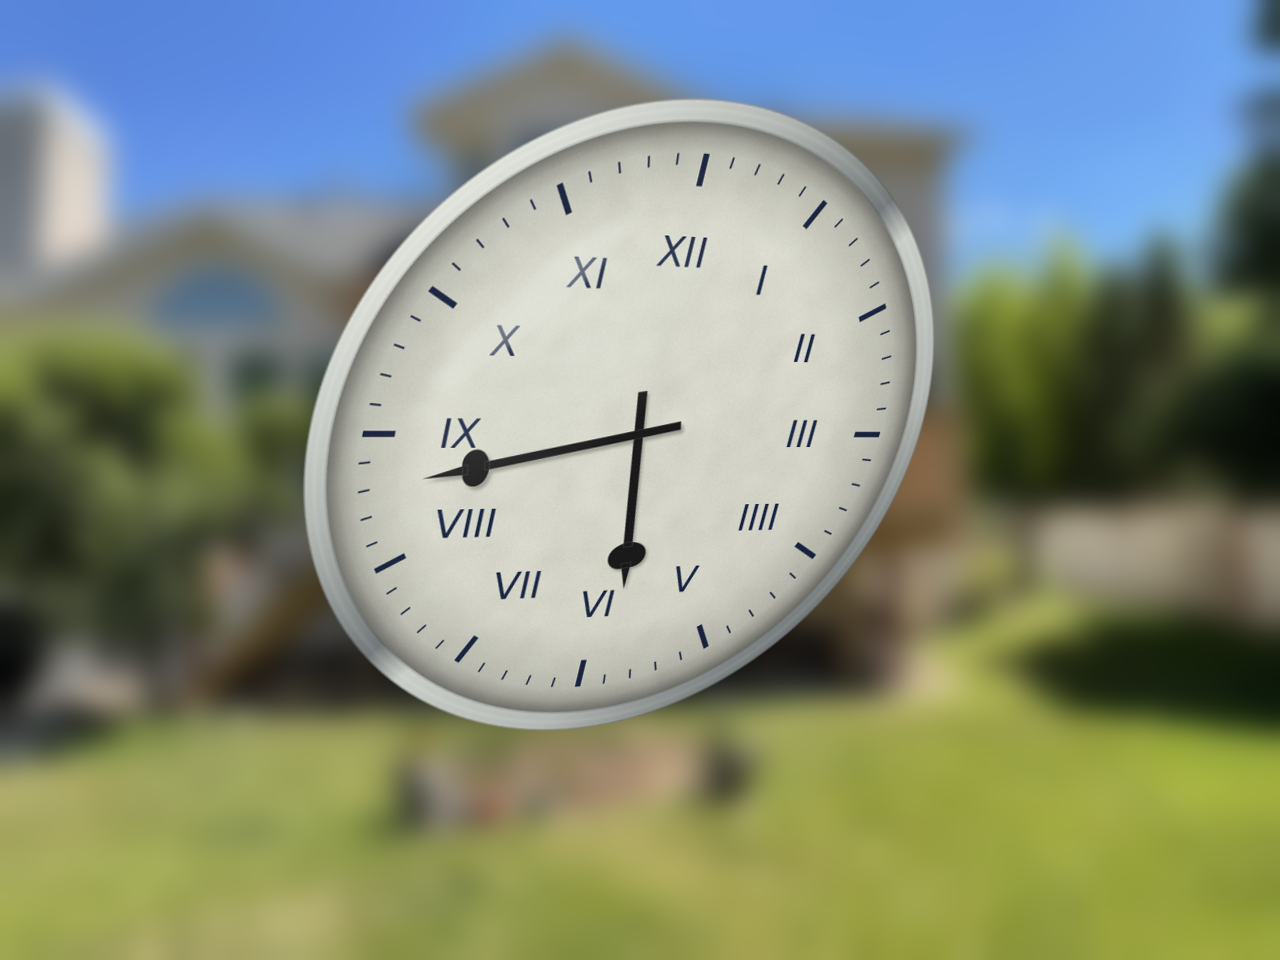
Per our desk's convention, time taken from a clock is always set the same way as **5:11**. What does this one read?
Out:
**5:43**
